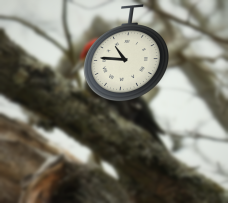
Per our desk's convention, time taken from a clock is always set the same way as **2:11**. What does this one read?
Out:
**10:46**
